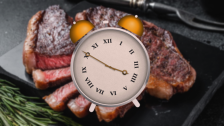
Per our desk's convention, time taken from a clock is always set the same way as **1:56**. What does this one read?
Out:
**3:51**
